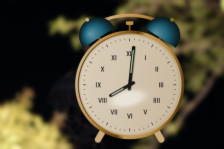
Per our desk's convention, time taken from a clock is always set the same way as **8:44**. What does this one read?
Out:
**8:01**
